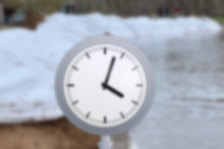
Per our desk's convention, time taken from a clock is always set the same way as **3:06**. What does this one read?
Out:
**4:03**
